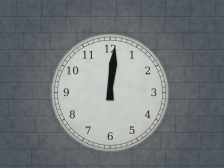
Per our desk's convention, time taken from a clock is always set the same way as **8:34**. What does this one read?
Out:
**12:01**
